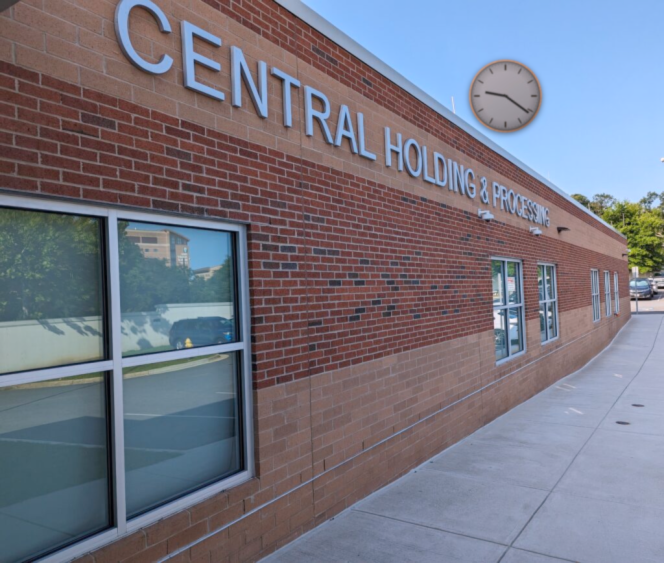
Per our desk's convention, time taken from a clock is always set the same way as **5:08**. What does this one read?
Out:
**9:21**
